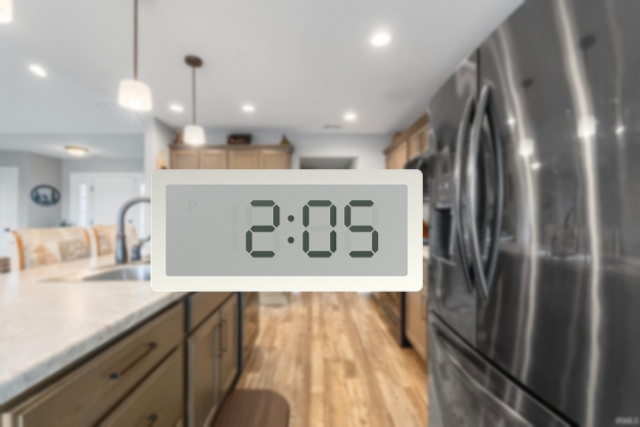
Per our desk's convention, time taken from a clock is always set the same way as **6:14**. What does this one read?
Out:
**2:05**
